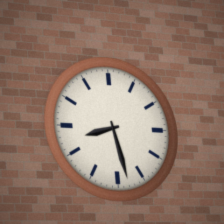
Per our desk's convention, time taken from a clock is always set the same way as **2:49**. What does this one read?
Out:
**8:28**
